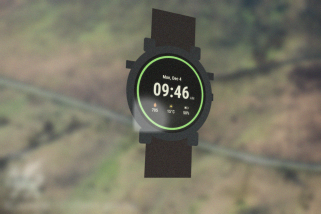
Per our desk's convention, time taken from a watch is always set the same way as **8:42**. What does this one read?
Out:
**9:46**
